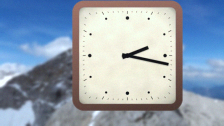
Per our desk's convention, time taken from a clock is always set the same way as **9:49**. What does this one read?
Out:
**2:17**
